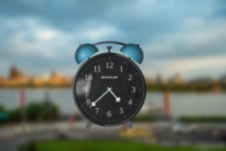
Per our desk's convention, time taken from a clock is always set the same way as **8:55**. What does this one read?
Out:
**4:38**
